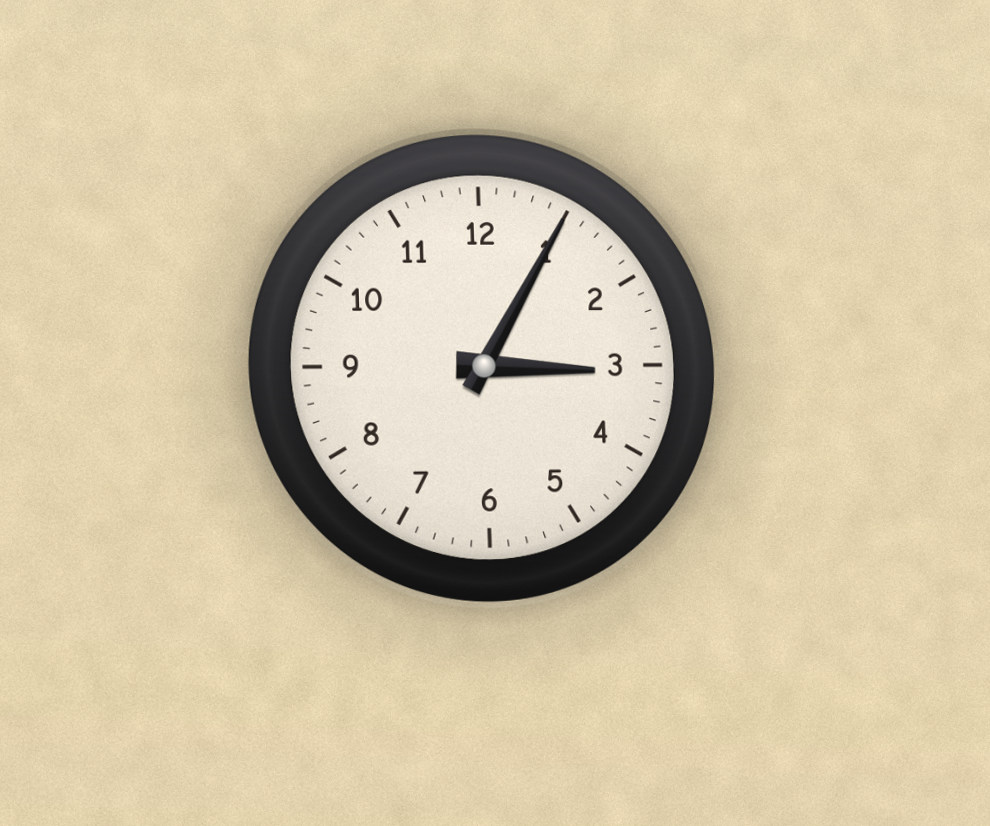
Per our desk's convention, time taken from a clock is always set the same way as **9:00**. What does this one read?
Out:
**3:05**
